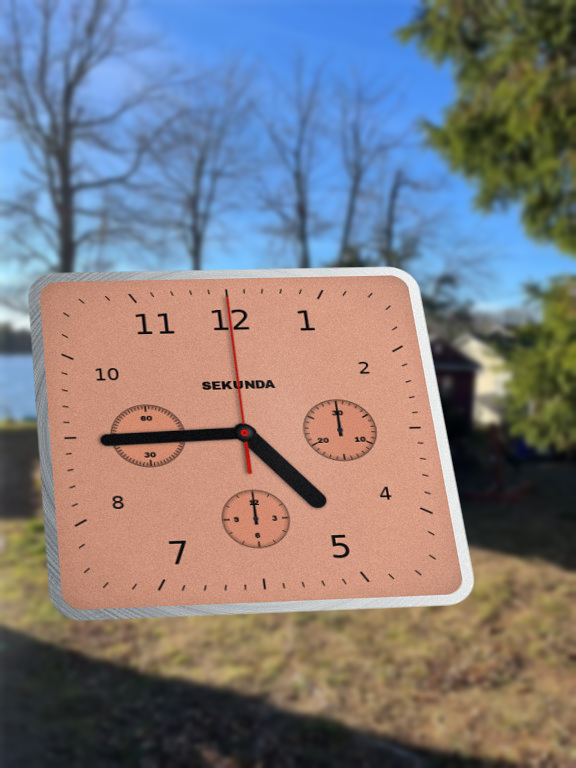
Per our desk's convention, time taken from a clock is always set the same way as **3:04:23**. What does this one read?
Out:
**4:44:44**
